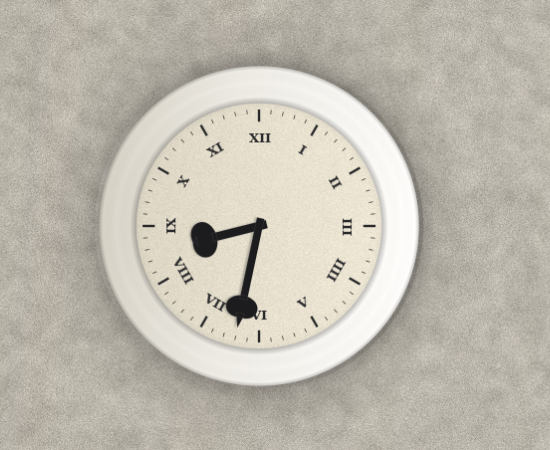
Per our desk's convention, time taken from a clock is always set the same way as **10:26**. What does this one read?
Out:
**8:32**
